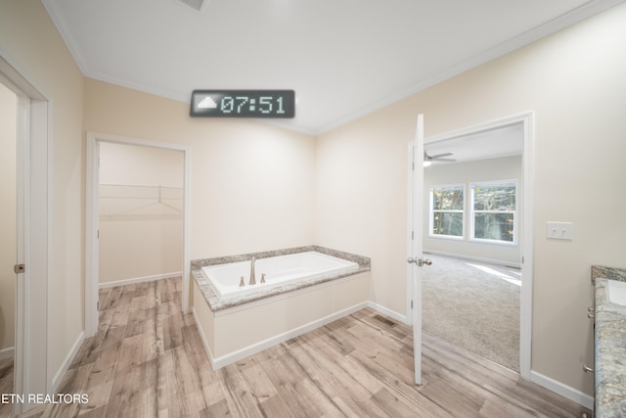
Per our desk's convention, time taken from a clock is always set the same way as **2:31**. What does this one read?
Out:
**7:51**
